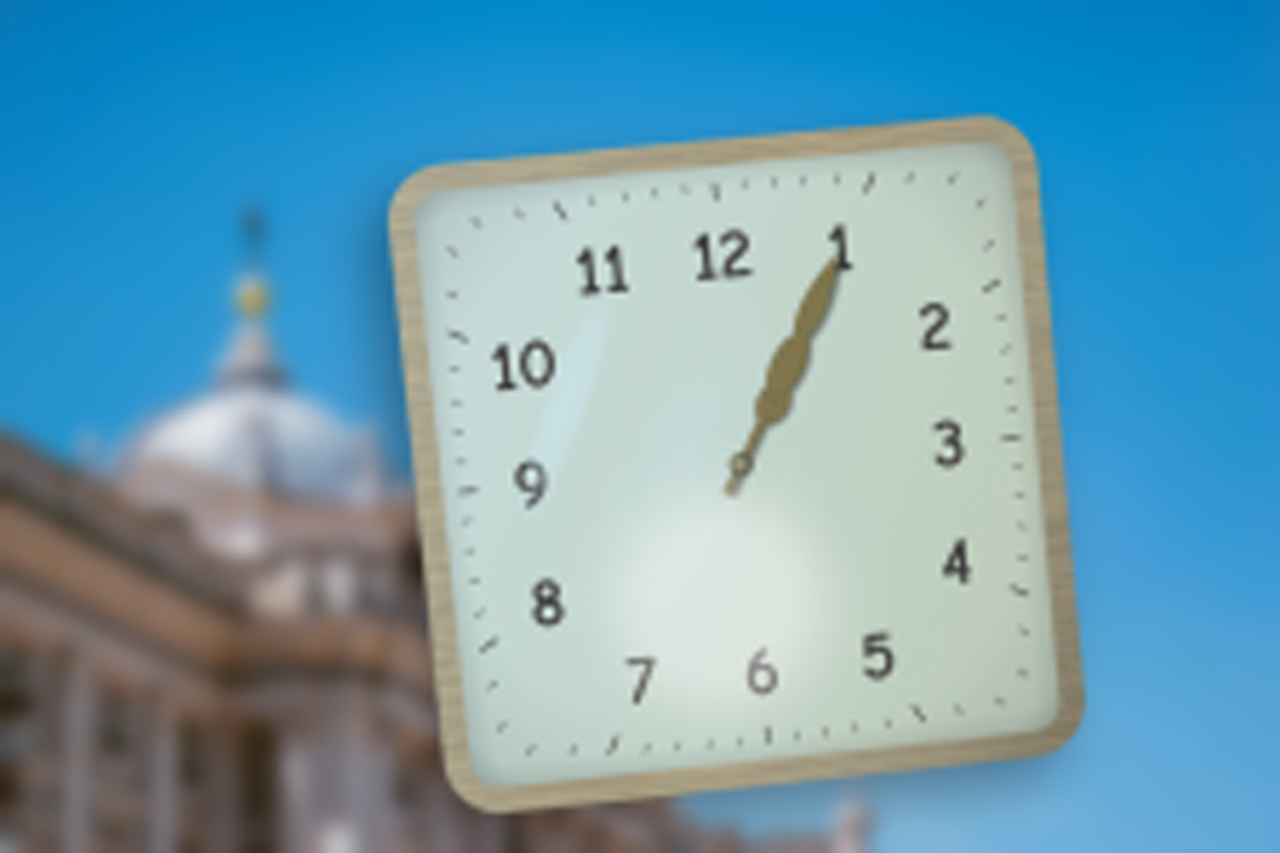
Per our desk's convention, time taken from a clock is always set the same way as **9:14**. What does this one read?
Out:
**1:05**
